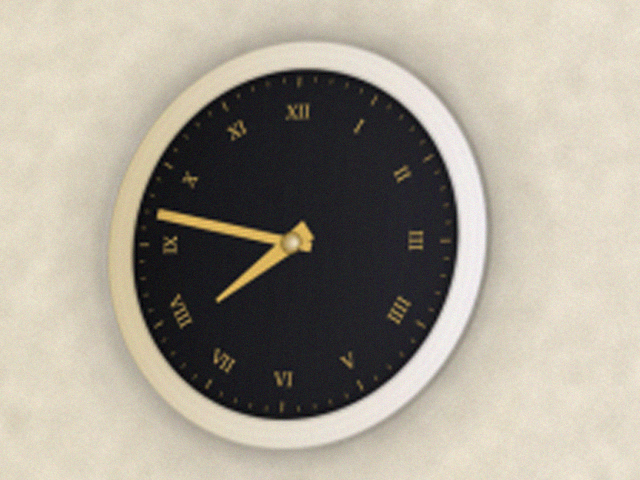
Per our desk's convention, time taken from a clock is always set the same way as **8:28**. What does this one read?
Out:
**7:47**
